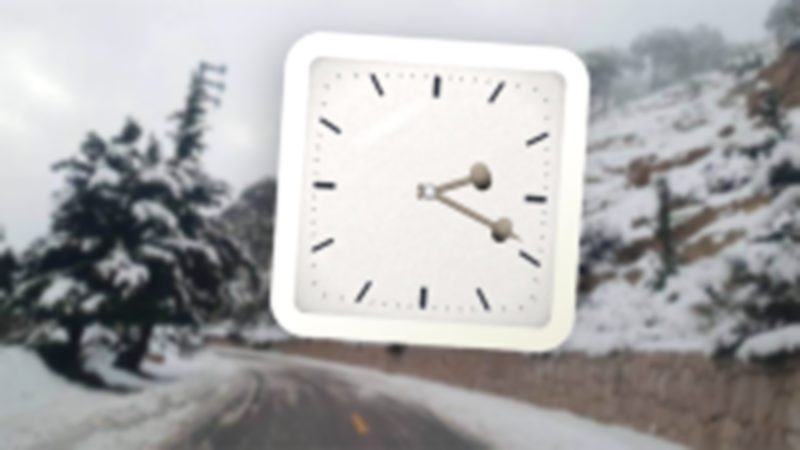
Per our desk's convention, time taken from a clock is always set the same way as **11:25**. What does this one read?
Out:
**2:19**
